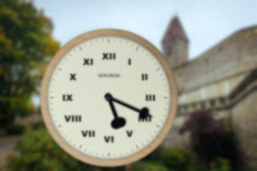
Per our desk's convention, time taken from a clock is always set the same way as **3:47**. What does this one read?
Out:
**5:19**
